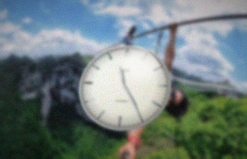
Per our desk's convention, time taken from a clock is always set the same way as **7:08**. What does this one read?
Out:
**11:25**
